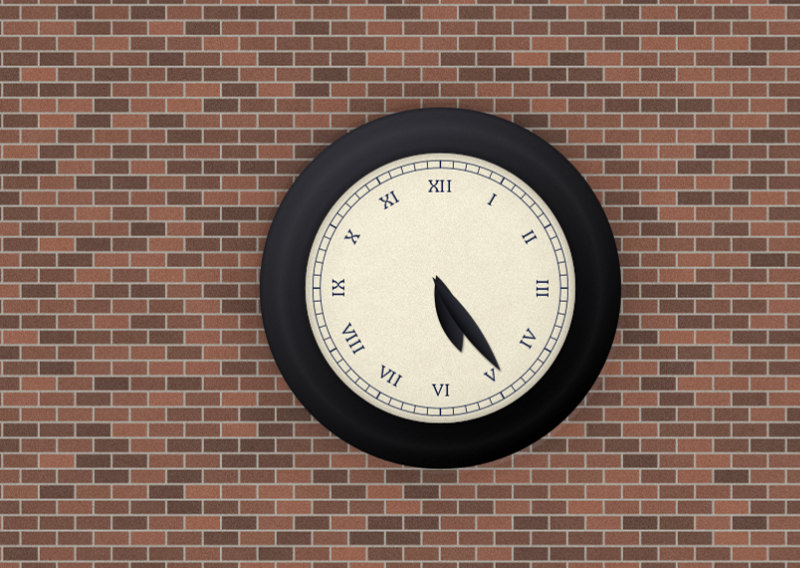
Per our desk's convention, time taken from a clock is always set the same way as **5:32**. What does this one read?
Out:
**5:24**
